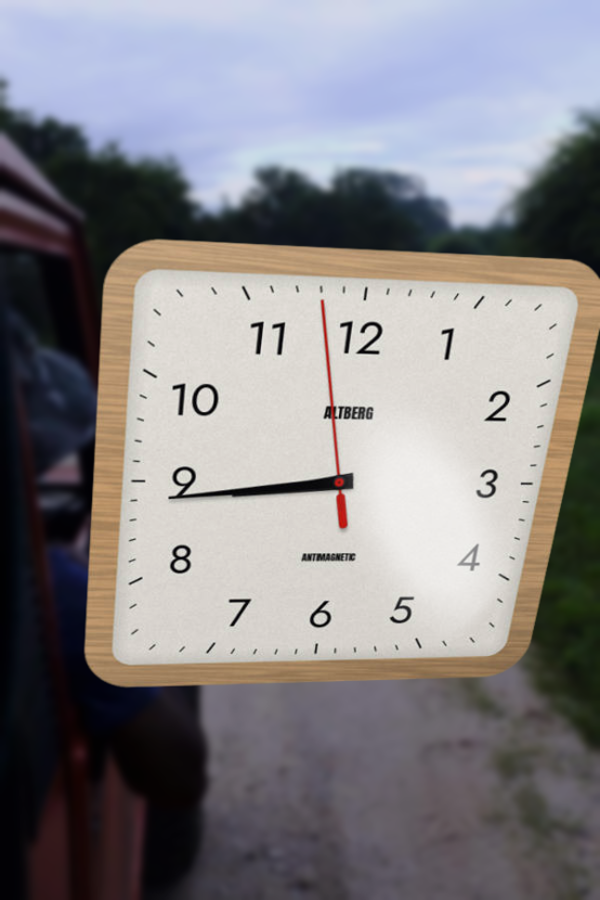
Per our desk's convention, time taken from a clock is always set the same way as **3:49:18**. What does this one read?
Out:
**8:43:58**
